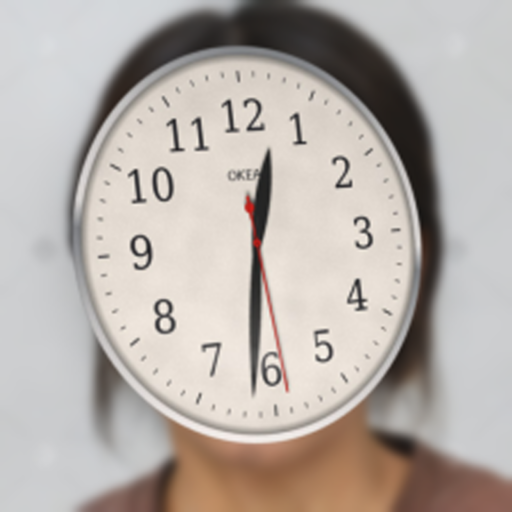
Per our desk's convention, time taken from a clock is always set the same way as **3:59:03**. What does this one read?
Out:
**12:31:29**
